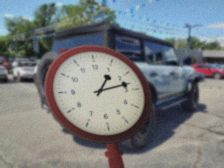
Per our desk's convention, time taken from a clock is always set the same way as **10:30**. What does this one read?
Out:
**1:13**
